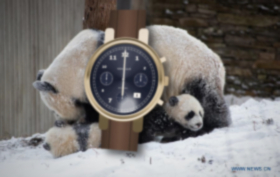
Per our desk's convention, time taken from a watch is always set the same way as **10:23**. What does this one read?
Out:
**6:00**
